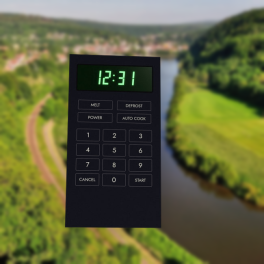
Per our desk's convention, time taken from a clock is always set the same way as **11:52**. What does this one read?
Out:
**12:31**
